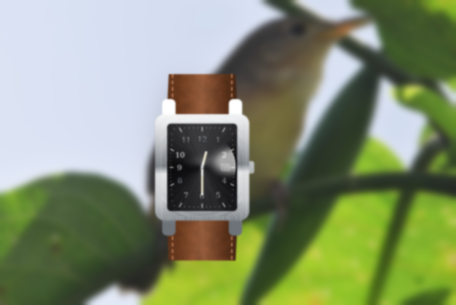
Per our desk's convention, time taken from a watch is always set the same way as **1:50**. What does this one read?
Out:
**12:30**
